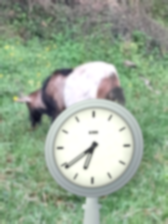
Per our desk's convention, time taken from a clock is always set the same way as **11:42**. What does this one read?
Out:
**6:39**
